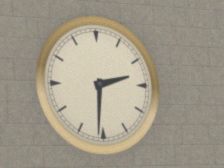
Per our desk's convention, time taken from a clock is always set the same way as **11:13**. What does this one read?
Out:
**2:31**
